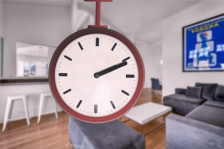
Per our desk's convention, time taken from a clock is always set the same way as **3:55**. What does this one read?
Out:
**2:11**
